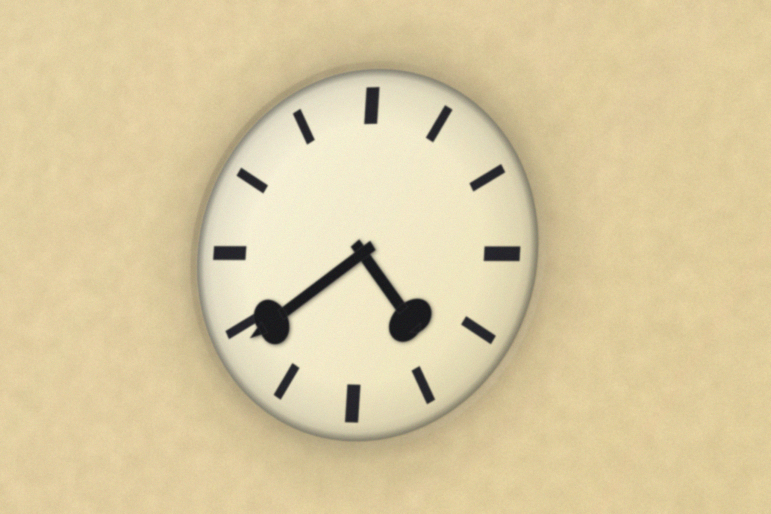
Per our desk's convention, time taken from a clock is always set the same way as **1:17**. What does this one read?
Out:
**4:39**
